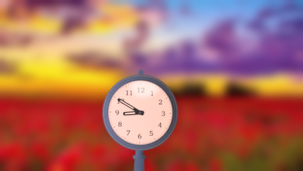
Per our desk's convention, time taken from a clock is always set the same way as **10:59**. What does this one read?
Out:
**8:50**
